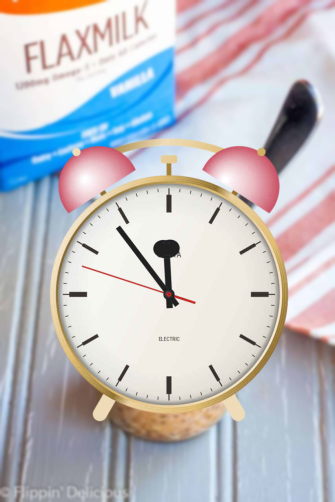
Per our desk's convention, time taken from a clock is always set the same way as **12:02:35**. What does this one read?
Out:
**11:53:48**
